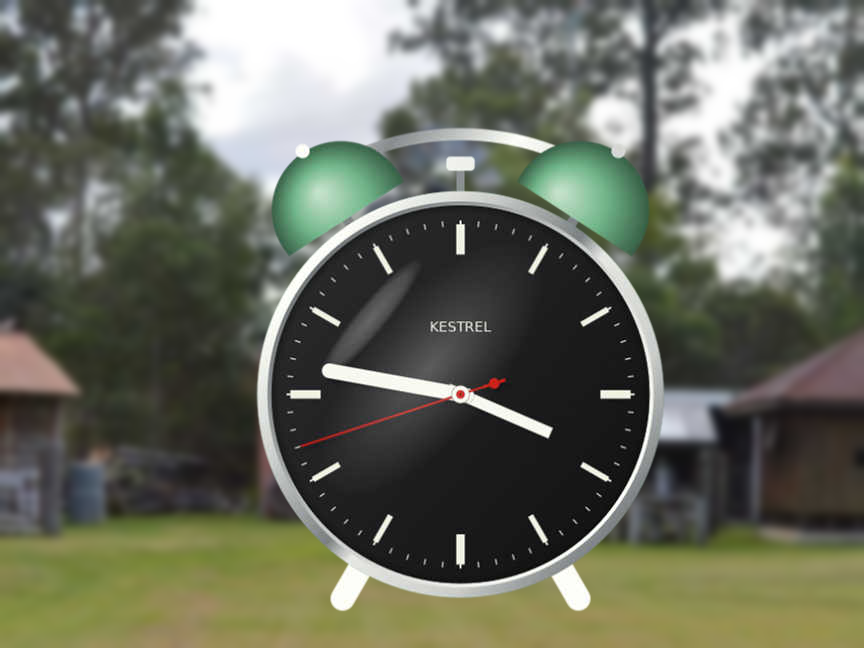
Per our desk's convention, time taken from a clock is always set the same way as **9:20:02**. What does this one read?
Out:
**3:46:42**
